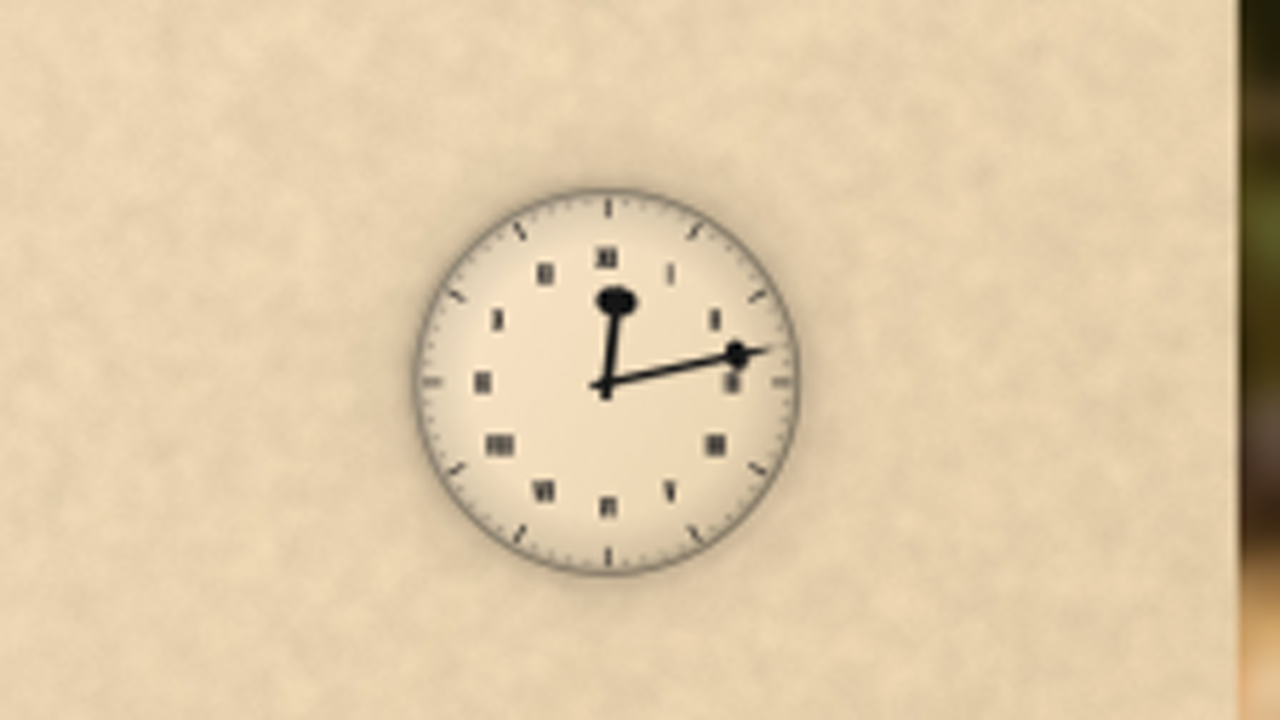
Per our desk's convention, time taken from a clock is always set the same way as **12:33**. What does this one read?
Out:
**12:13**
